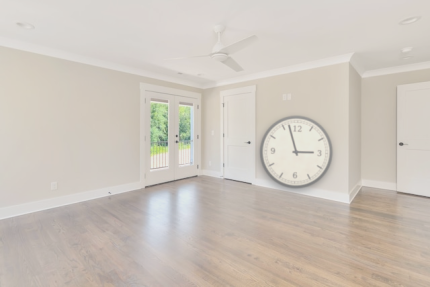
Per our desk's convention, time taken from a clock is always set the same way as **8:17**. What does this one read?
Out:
**2:57**
